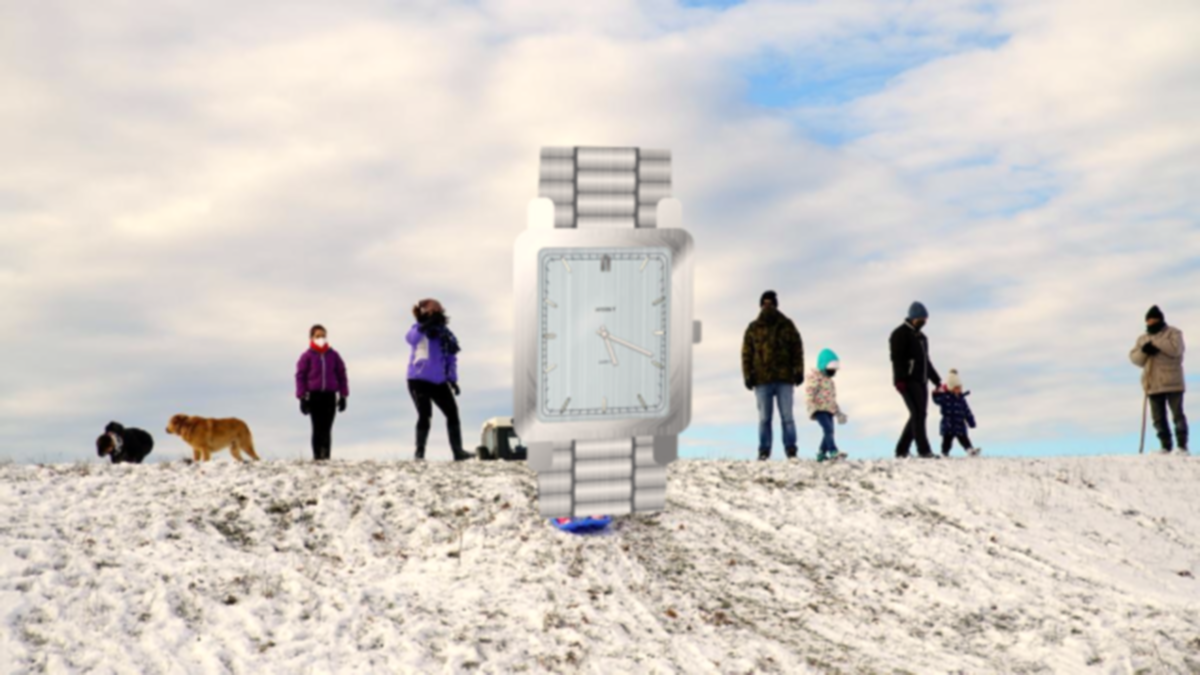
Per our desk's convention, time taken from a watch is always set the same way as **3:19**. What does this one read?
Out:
**5:19**
